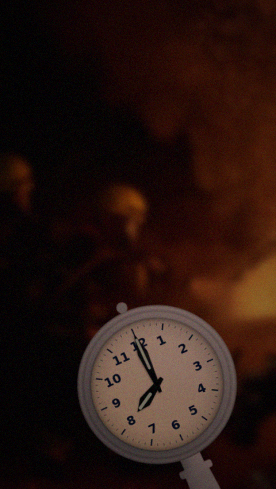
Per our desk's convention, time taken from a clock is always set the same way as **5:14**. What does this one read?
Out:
**8:00**
